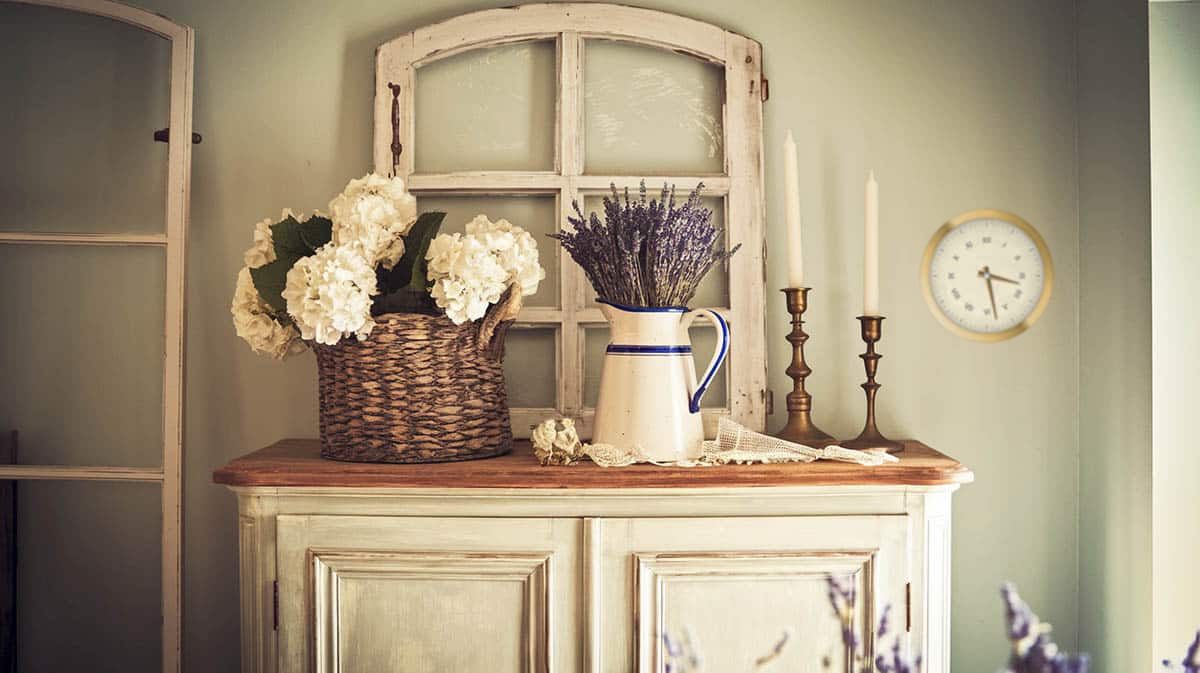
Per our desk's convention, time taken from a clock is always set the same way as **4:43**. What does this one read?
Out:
**3:28**
